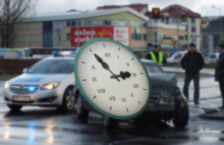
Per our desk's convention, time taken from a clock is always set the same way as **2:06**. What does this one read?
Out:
**2:55**
